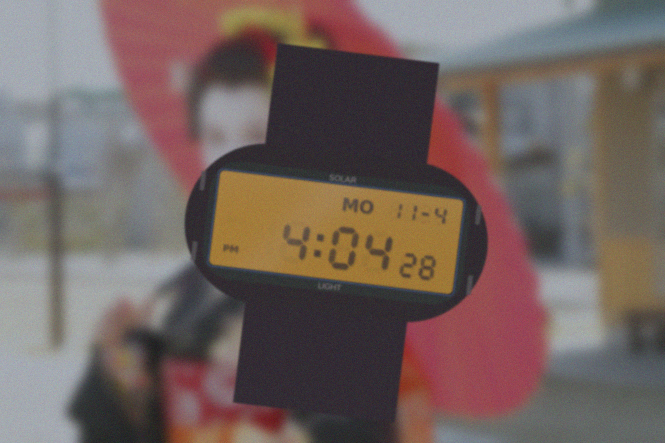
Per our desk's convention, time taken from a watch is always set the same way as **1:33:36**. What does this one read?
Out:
**4:04:28**
